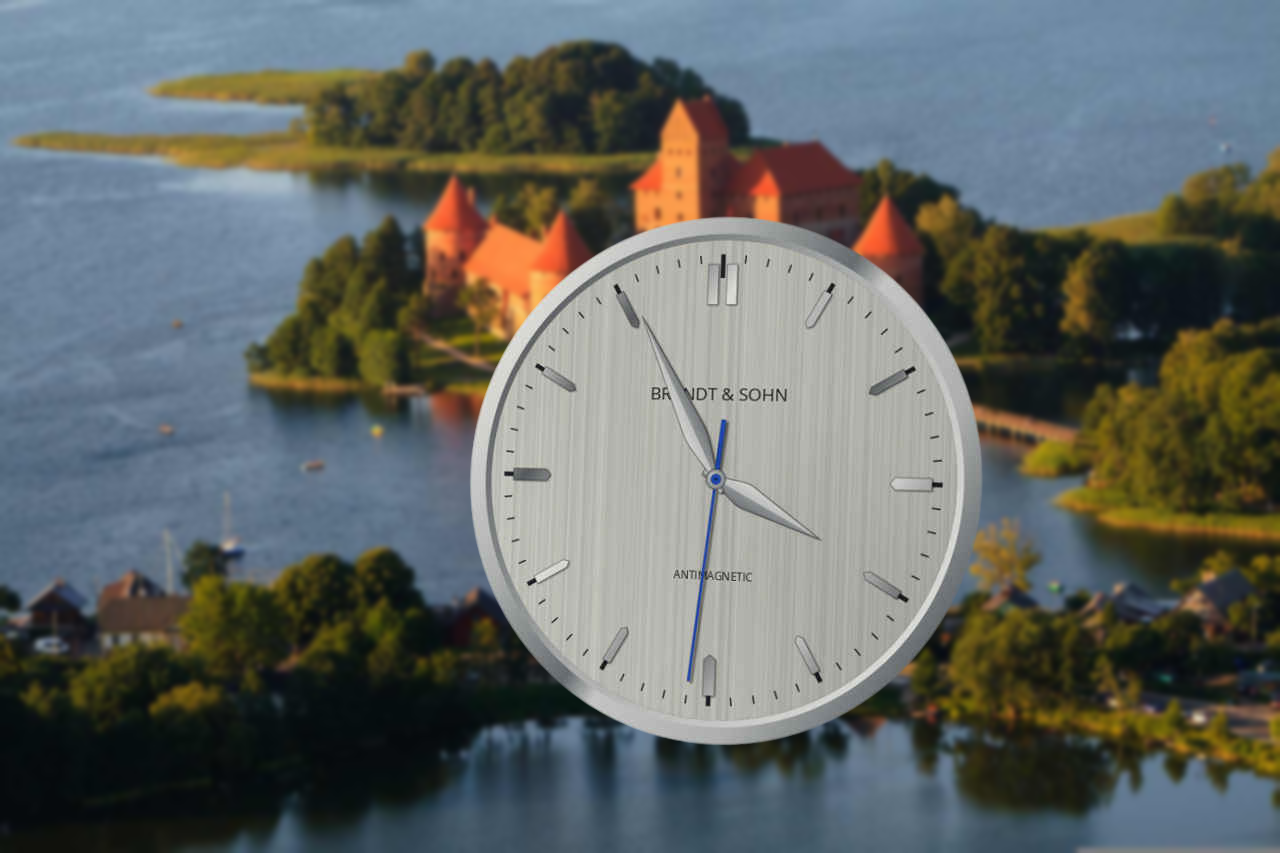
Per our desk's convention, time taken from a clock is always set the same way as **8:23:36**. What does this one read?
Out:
**3:55:31**
